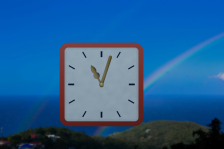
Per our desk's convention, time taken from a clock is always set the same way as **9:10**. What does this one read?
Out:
**11:03**
